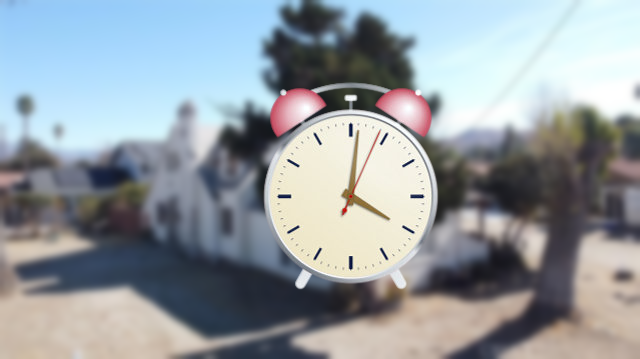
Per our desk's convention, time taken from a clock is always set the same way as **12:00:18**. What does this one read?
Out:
**4:01:04**
